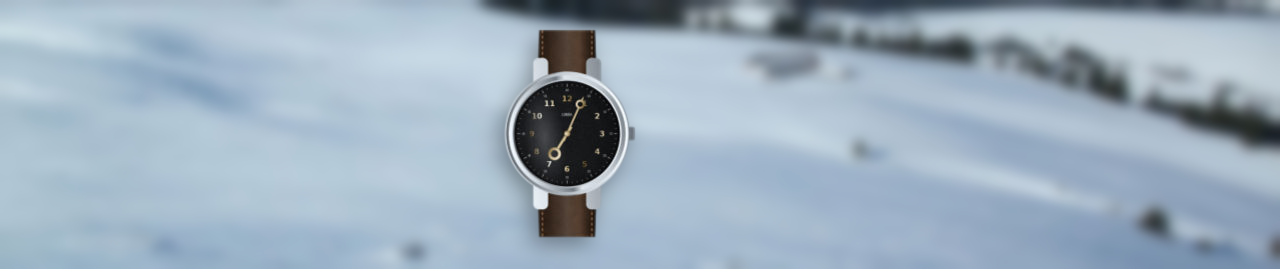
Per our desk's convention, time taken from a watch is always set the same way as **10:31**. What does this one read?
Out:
**7:04**
